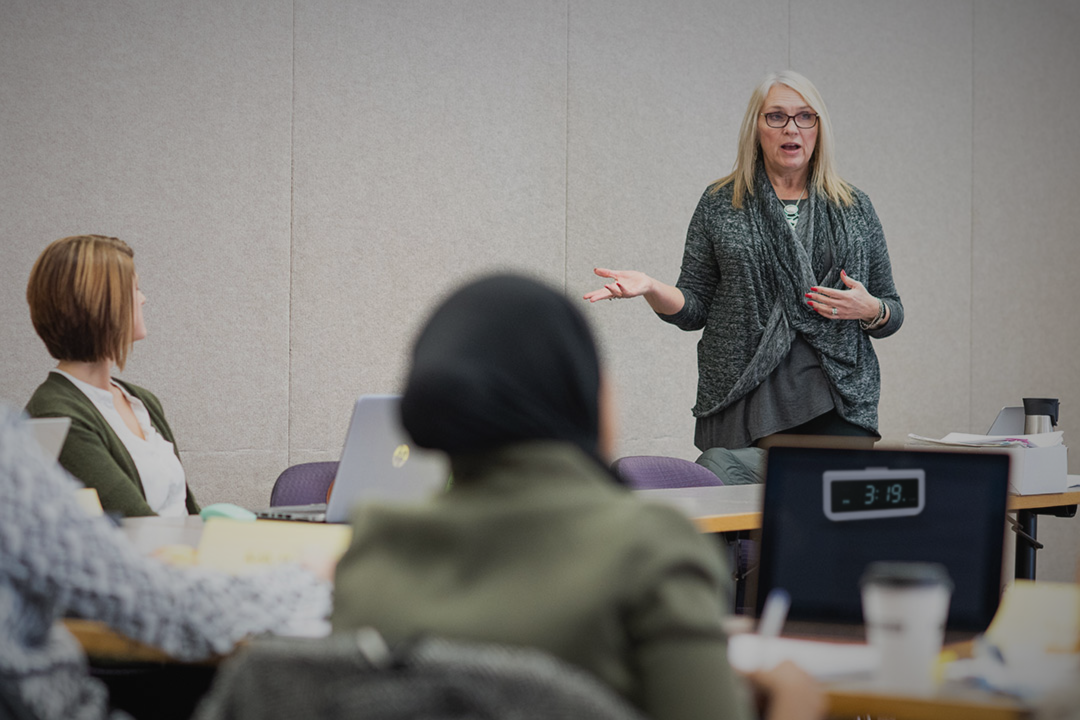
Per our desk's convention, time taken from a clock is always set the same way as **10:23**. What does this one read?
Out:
**3:19**
